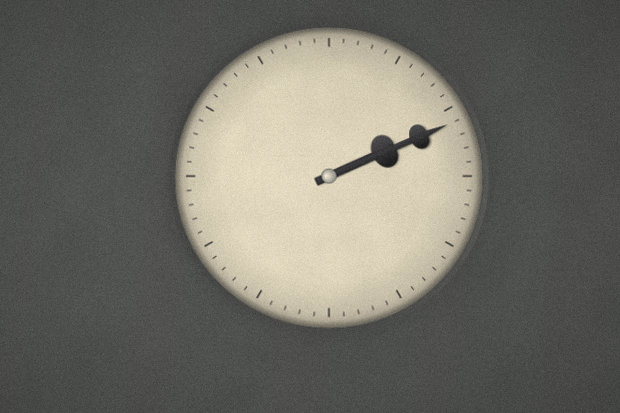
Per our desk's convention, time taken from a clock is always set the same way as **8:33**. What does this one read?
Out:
**2:11**
